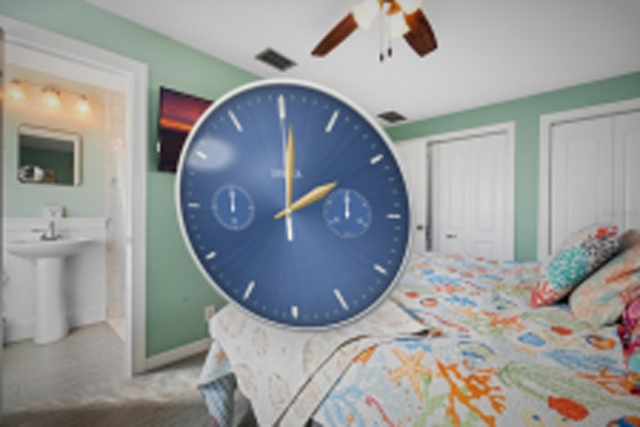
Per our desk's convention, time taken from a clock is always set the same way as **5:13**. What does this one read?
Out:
**2:01**
